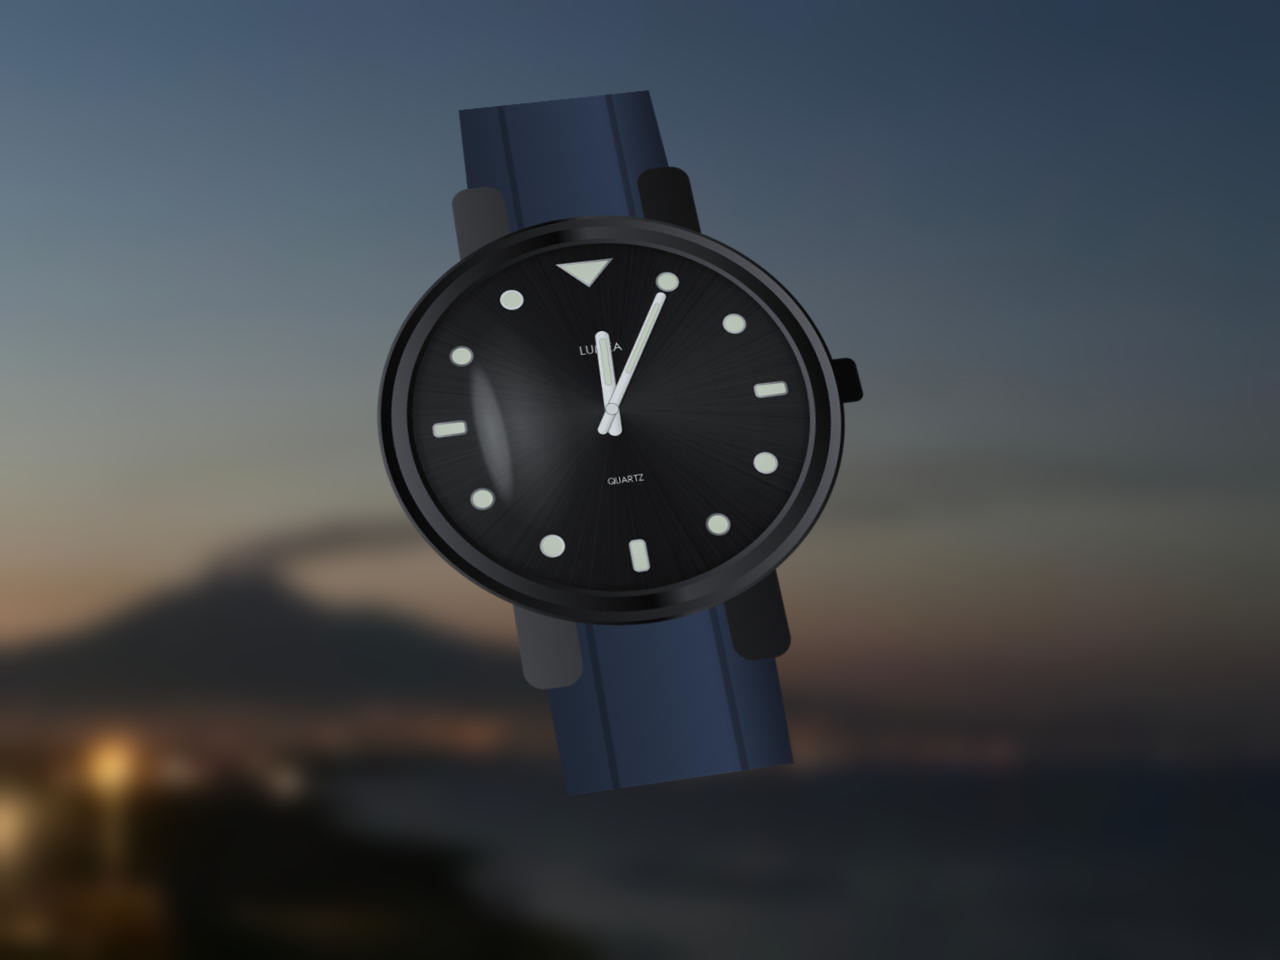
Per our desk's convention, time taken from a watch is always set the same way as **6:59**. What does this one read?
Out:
**12:05**
